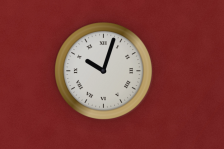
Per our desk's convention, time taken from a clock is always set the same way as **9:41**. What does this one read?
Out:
**10:03**
